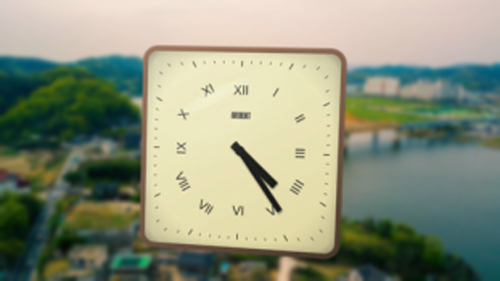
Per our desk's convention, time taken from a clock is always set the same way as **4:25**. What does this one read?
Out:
**4:24**
